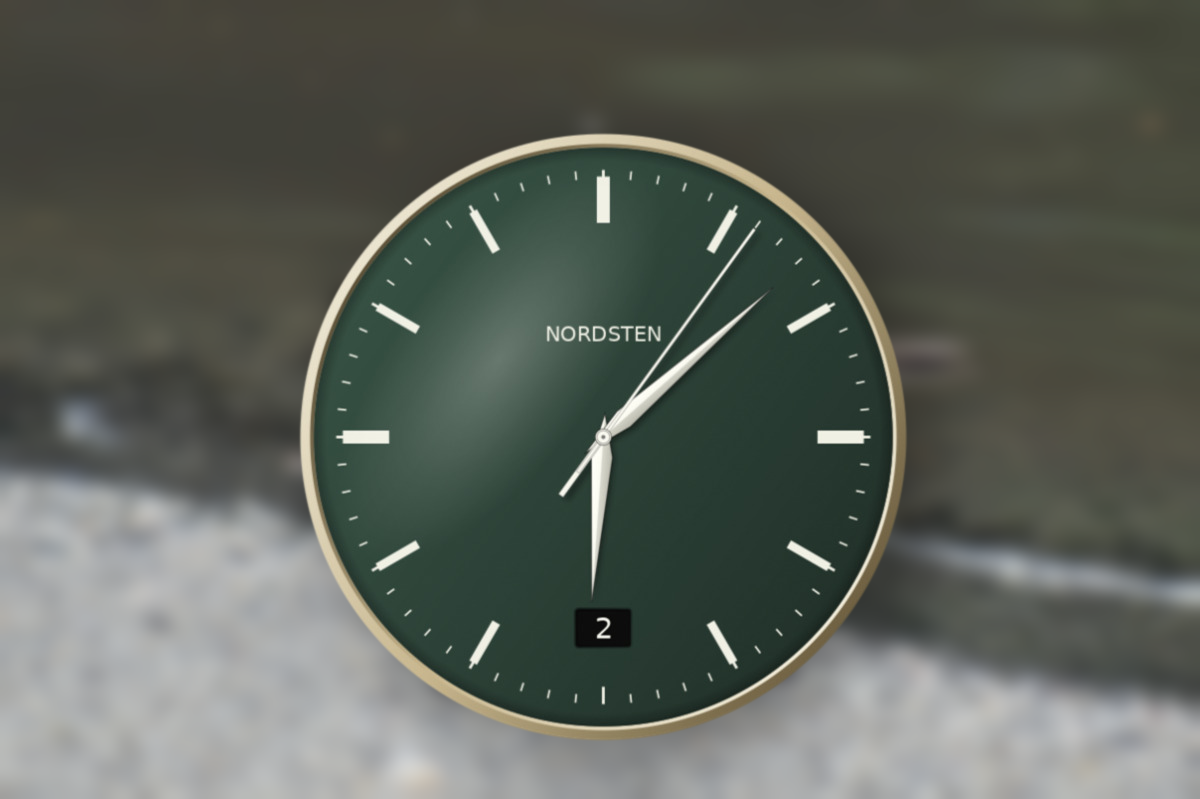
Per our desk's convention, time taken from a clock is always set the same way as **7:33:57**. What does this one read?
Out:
**6:08:06**
